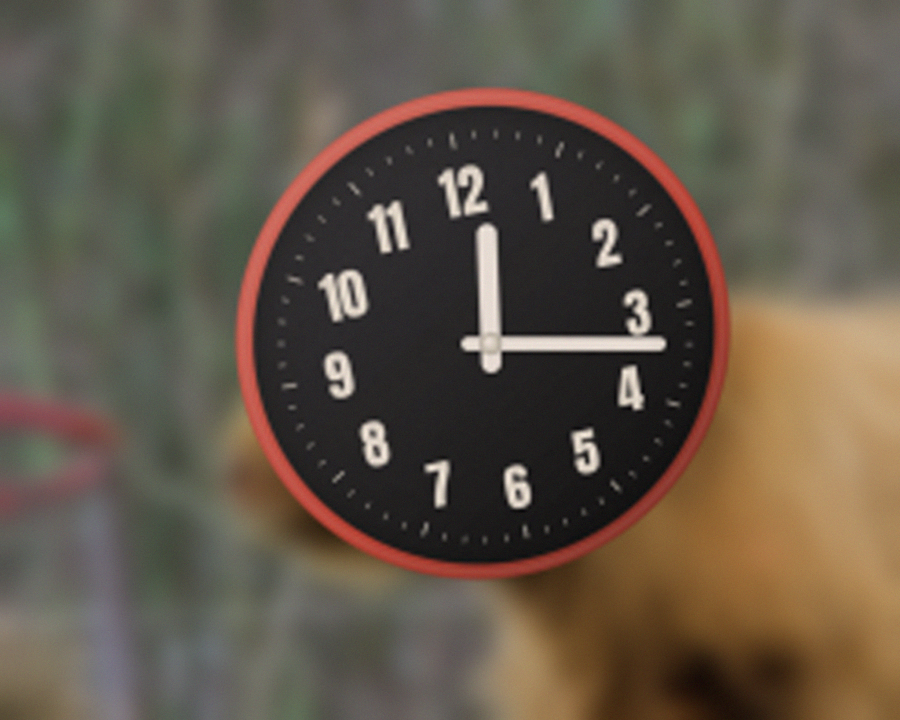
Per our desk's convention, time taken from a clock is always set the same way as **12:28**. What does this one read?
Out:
**12:17**
